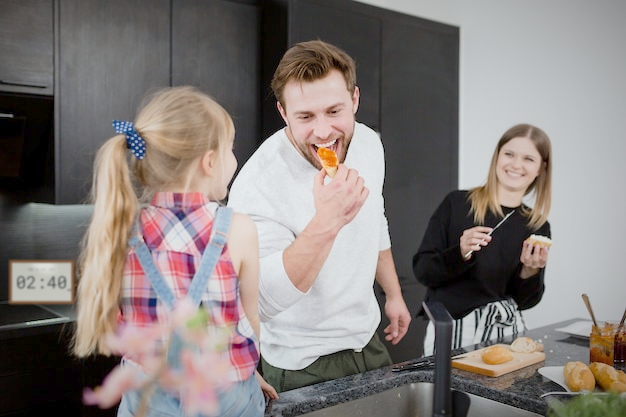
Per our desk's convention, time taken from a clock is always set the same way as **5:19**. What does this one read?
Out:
**2:40**
